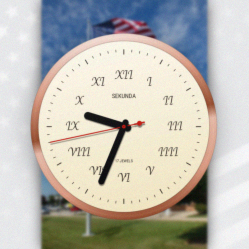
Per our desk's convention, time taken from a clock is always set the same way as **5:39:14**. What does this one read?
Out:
**9:33:43**
